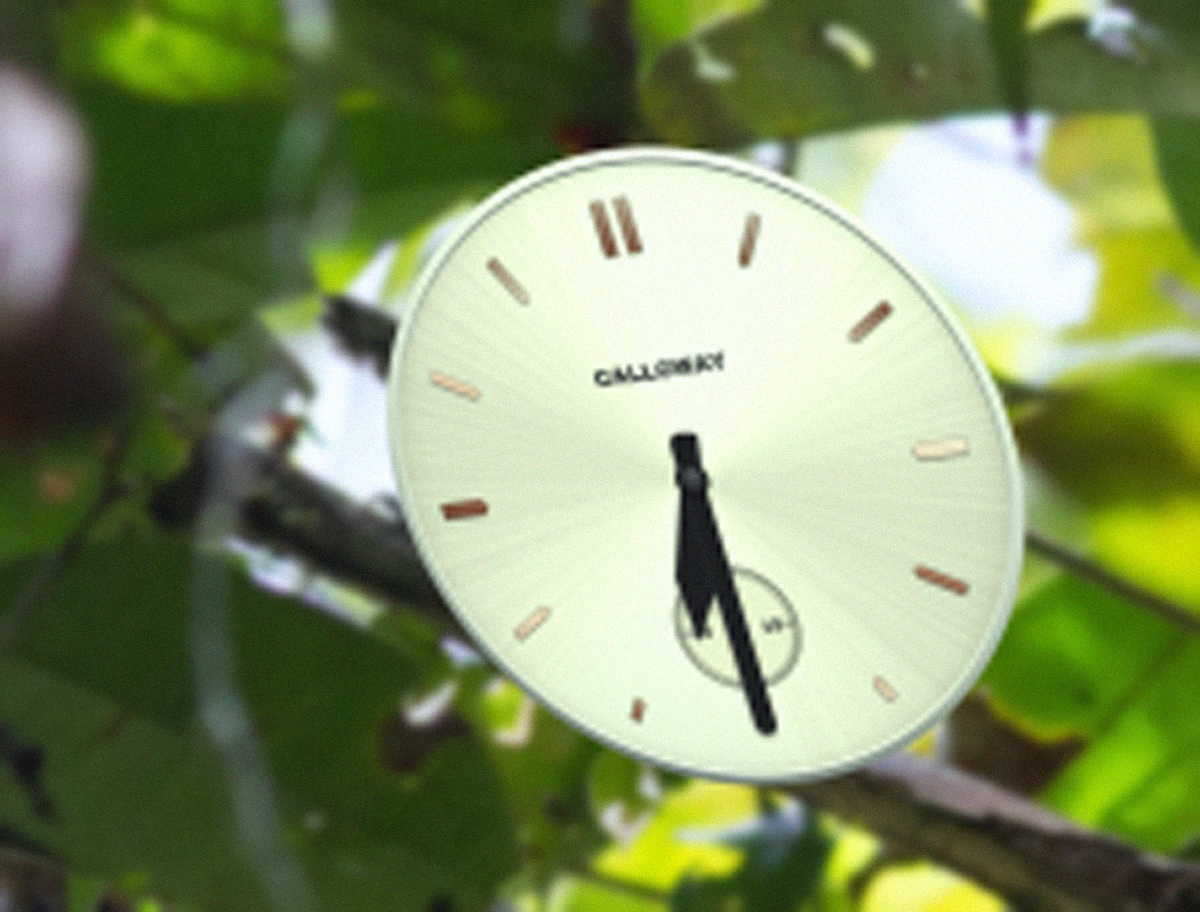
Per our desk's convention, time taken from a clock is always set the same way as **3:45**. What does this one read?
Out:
**6:30**
